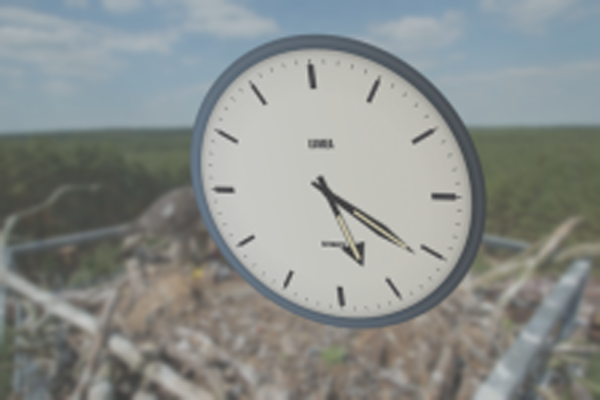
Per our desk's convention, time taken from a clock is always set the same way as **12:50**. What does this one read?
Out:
**5:21**
